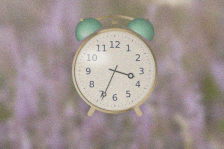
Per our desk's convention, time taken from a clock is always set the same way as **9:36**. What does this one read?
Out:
**3:34**
